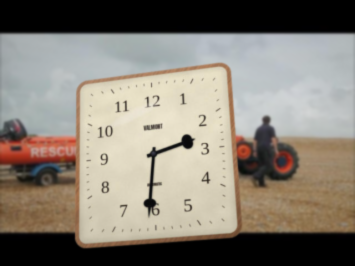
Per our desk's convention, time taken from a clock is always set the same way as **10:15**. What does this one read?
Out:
**2:31**
